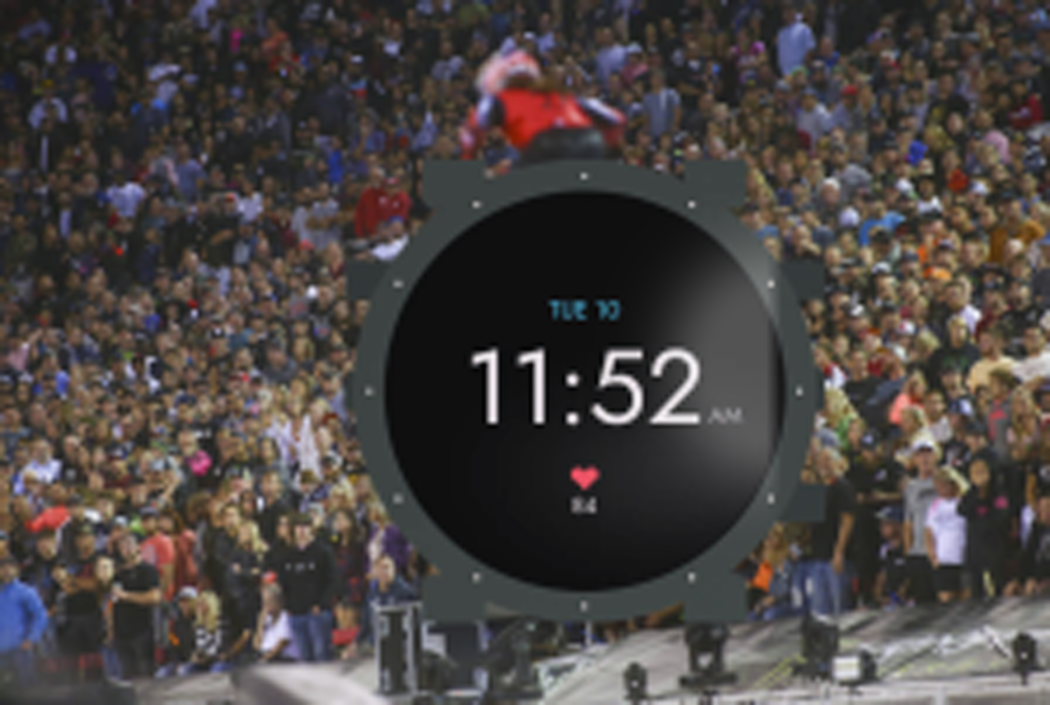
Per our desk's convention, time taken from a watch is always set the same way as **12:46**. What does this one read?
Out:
**11:52**
